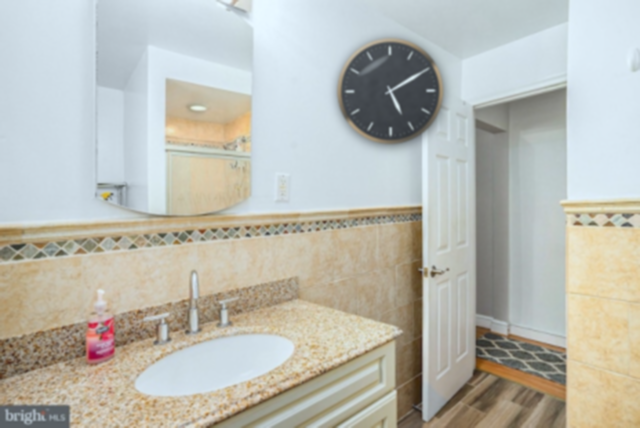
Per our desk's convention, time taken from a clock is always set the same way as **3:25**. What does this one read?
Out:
**5:10**
